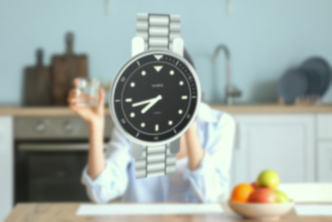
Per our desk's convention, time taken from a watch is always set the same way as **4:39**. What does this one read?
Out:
**7:43**
